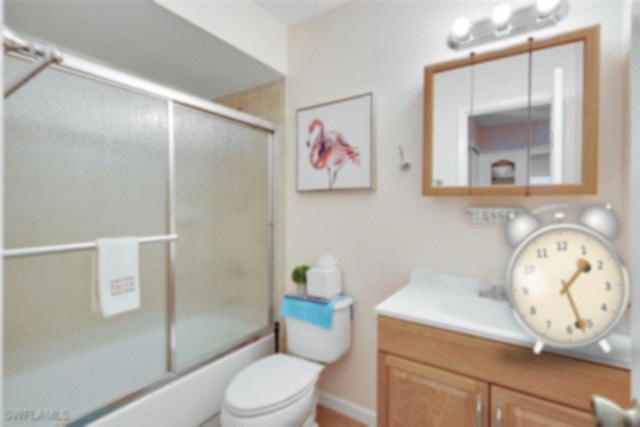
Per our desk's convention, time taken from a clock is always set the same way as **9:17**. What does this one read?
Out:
**1:27**
